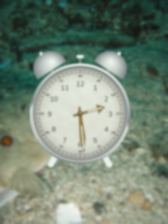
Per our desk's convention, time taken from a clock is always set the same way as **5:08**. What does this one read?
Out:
**2:29**
